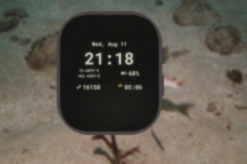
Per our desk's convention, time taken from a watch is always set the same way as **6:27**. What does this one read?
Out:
**21:18**
